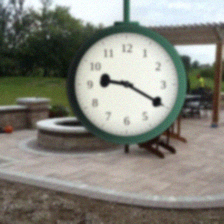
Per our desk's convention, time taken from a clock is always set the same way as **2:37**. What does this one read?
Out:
**9:20**
